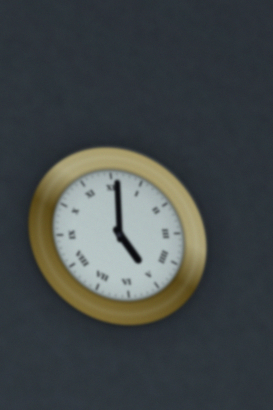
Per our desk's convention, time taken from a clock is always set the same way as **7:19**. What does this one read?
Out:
**5:01**
